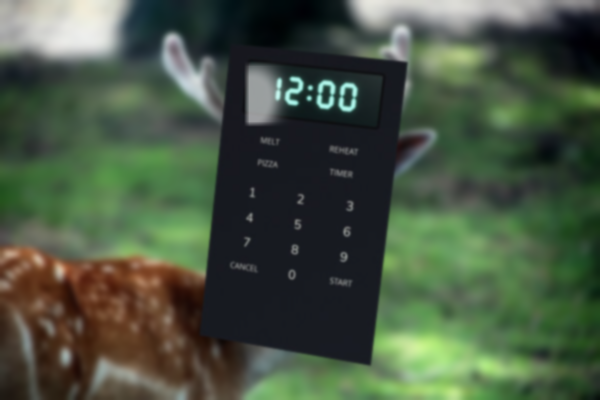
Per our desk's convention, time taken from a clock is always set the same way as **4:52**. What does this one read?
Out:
**12:00**
